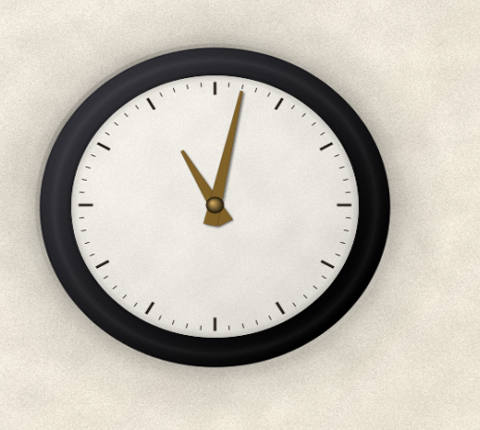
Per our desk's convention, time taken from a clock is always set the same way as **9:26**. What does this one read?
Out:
**11:02**
